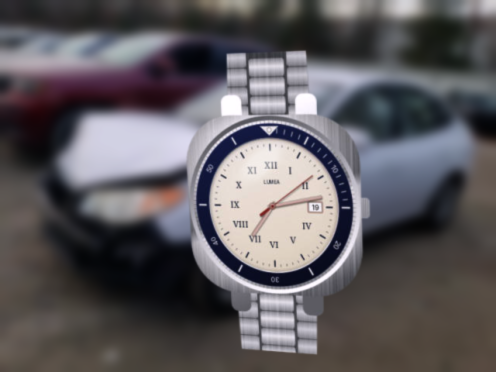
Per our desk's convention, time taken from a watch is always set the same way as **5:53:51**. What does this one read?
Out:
**7:13:09**
